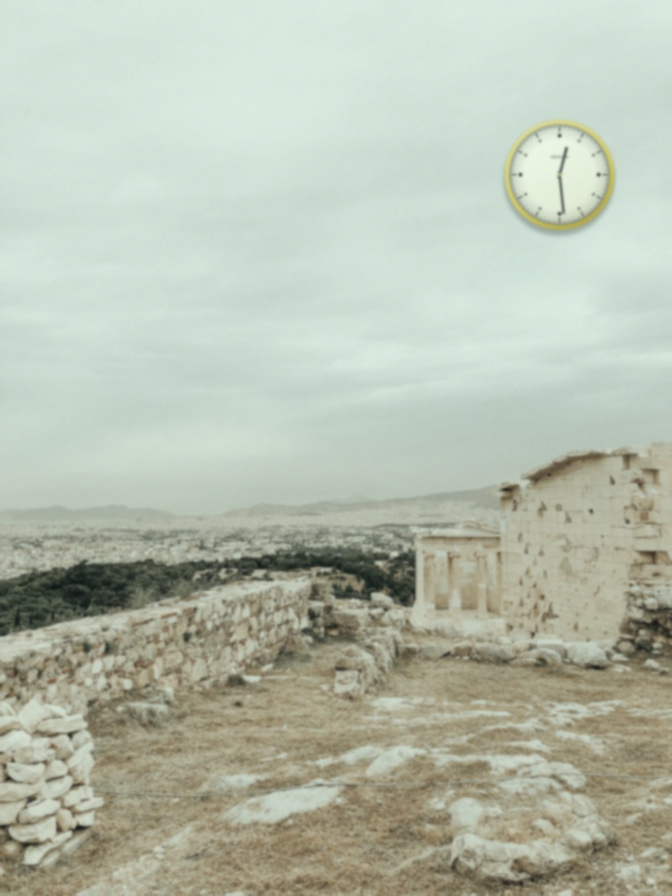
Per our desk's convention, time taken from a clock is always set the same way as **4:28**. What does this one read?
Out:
**12:29**
